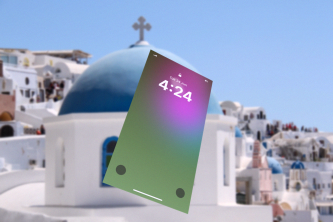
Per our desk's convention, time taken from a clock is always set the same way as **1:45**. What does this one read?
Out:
**4:24**
